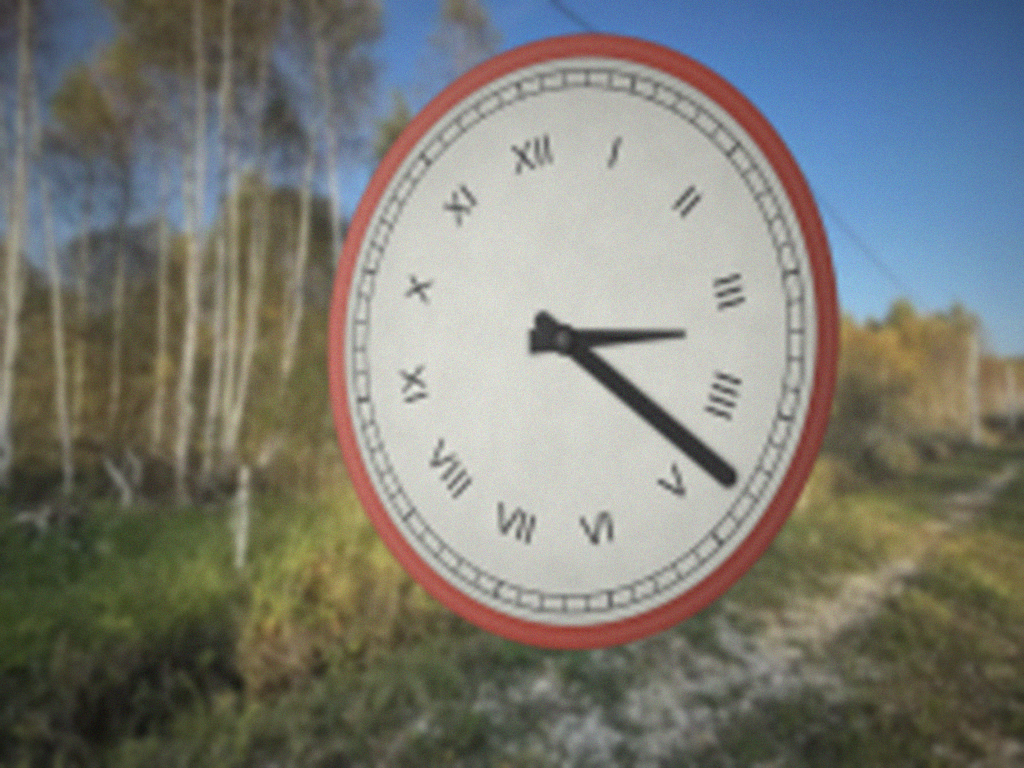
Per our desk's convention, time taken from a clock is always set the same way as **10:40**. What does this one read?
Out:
**3:23**
